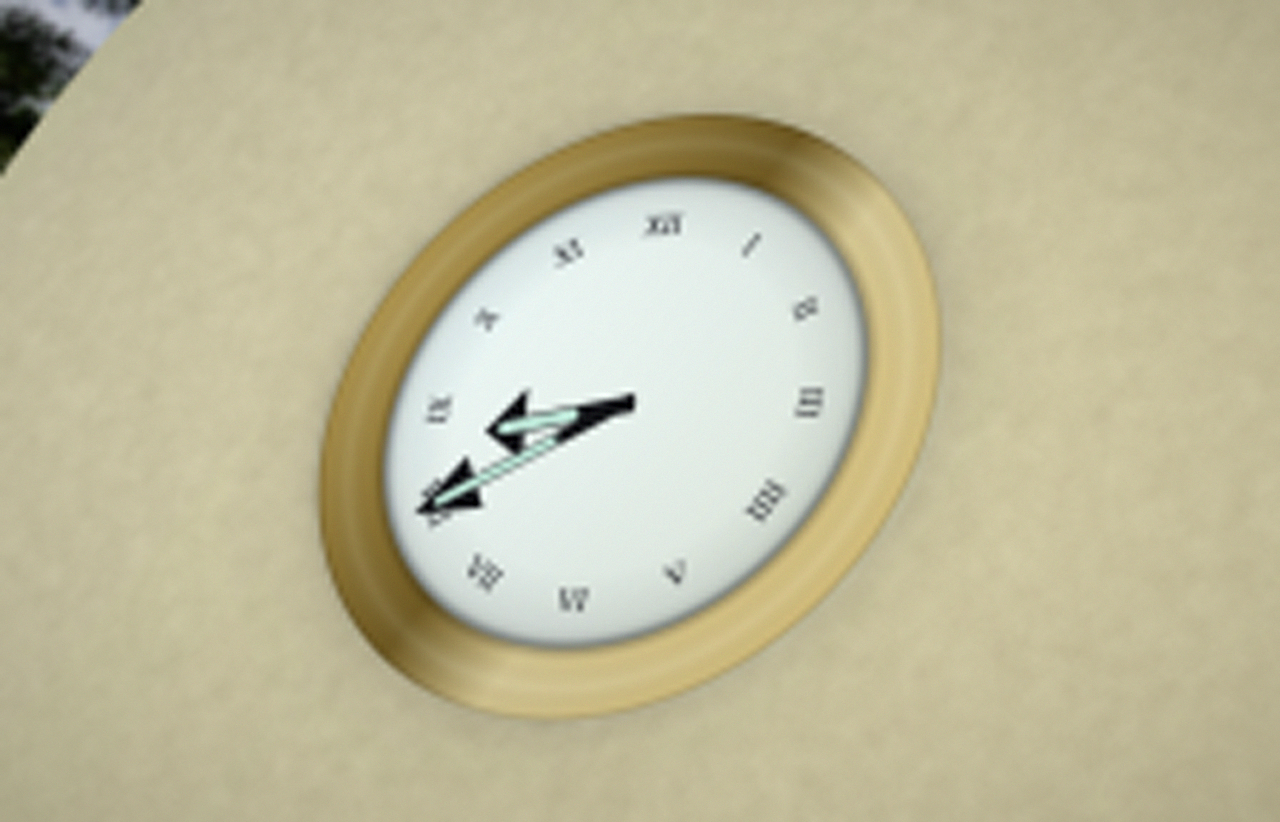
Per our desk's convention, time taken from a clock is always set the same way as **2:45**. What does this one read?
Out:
**8:40**
